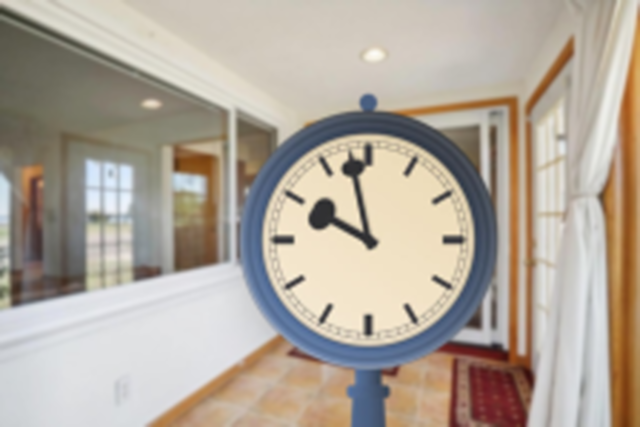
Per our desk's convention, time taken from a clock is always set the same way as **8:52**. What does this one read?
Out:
**9:58**
